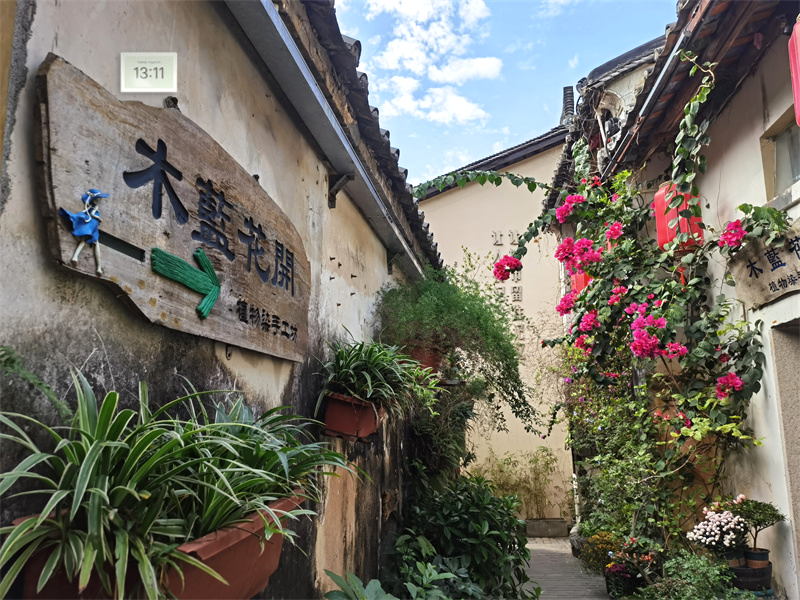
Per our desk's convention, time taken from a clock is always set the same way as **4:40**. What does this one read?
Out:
**13:11**
